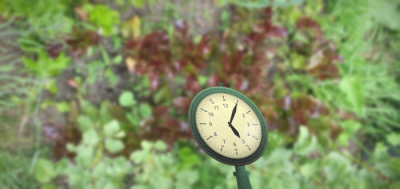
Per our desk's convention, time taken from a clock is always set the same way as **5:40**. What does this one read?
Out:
**5:05**
